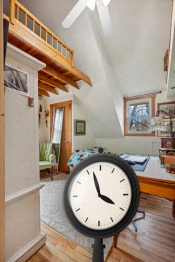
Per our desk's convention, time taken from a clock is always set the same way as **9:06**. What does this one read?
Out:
**3:57**
